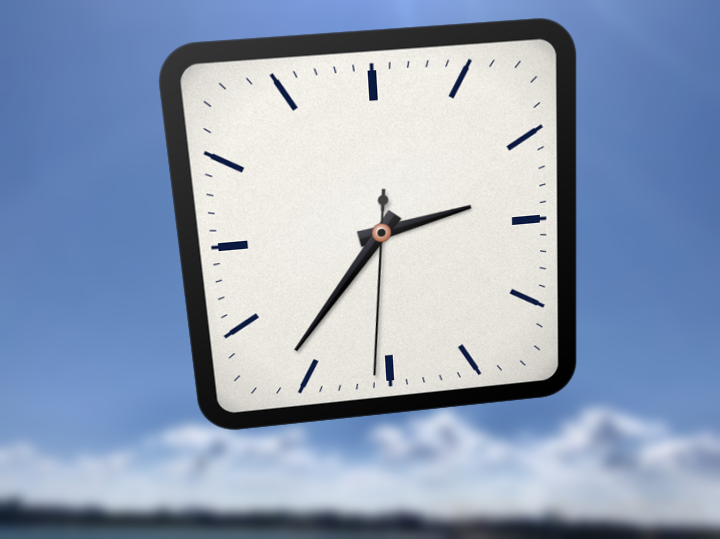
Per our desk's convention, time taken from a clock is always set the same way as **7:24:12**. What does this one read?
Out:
**2:36:31**
